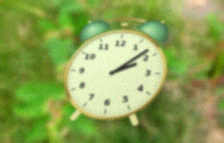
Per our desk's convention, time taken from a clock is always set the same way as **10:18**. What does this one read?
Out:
**2:08**
